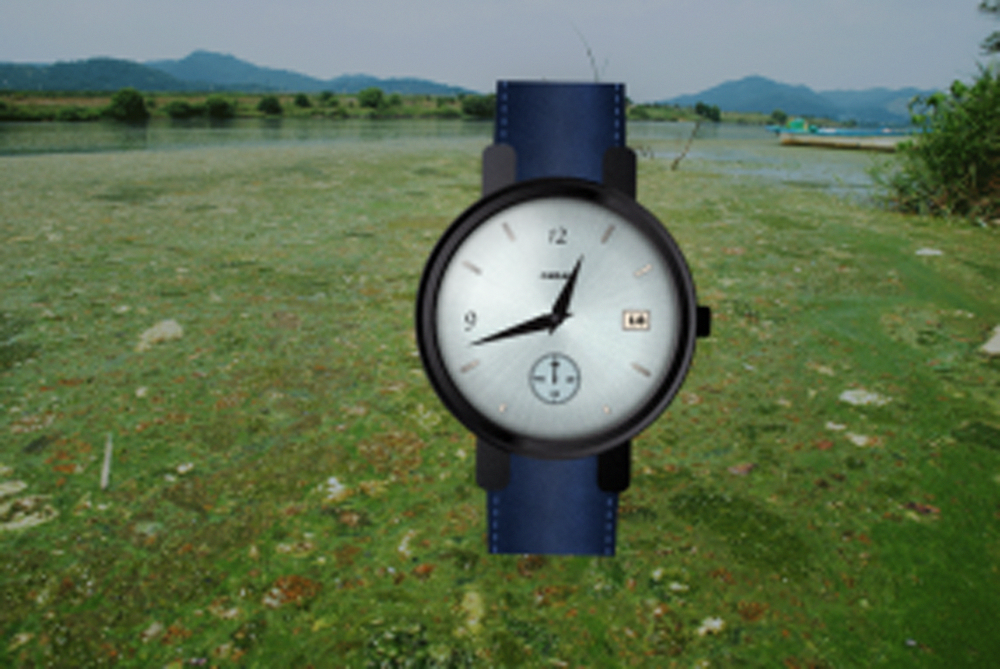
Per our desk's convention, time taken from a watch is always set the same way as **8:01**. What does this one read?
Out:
**12:42**
